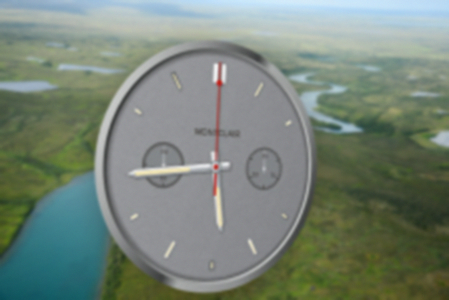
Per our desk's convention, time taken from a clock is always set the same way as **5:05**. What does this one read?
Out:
**5:44**
